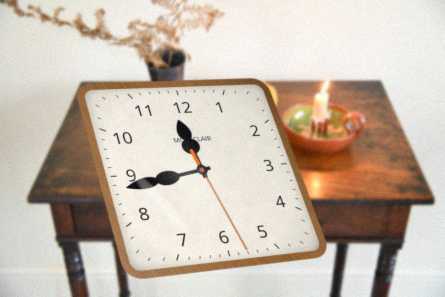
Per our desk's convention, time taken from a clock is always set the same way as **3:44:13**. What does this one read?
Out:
**11:43:28**
